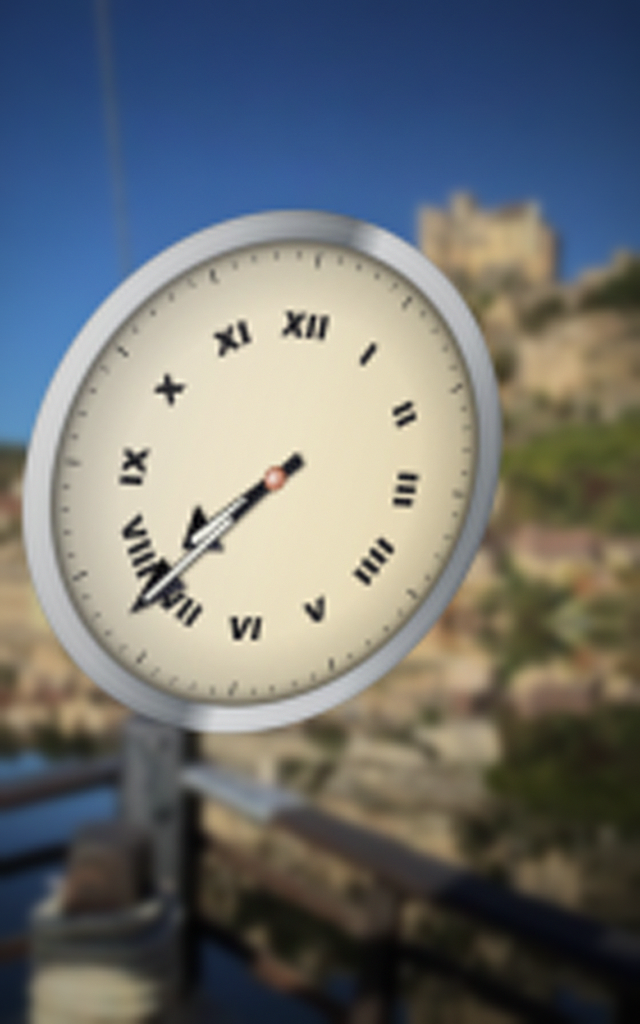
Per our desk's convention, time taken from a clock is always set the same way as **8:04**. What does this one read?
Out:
**7:37**
